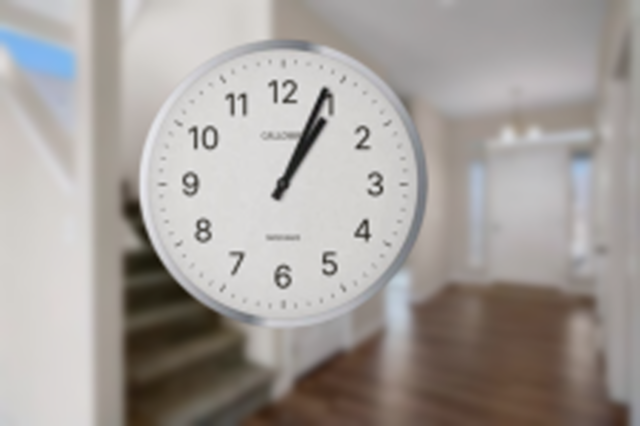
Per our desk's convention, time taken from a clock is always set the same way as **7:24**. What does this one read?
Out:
**1:04**
